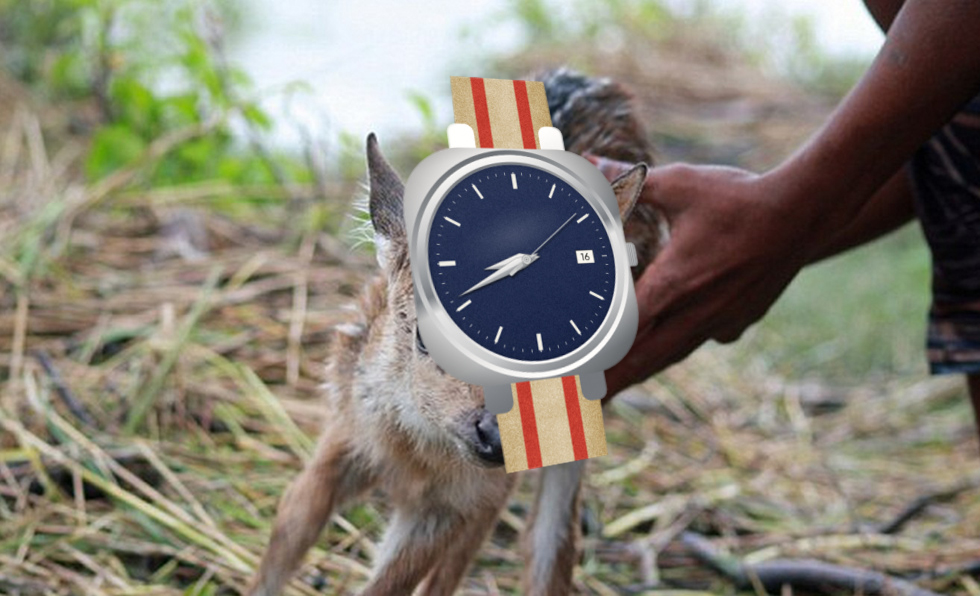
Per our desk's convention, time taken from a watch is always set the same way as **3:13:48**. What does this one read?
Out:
**8:41:09**
